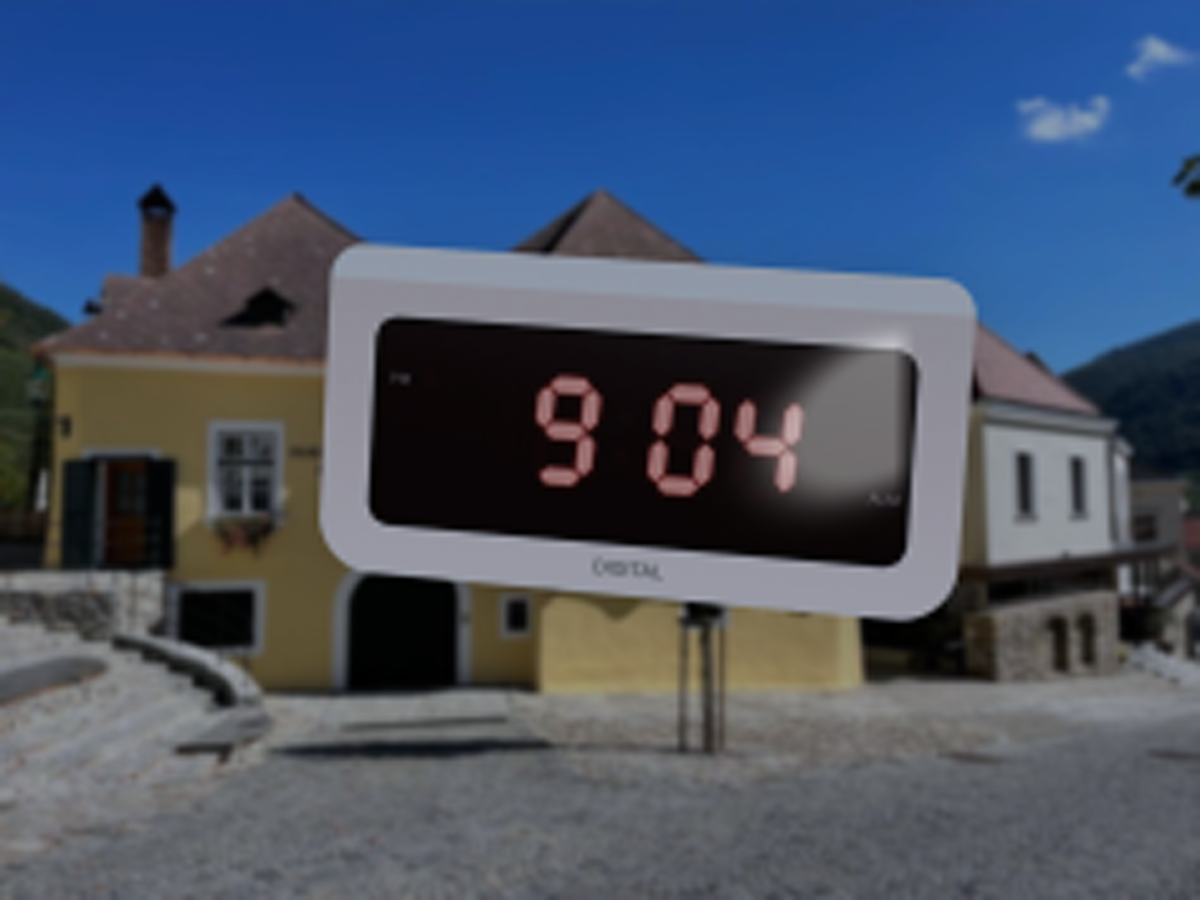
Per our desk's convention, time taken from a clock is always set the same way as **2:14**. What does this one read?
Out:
**9:04**
